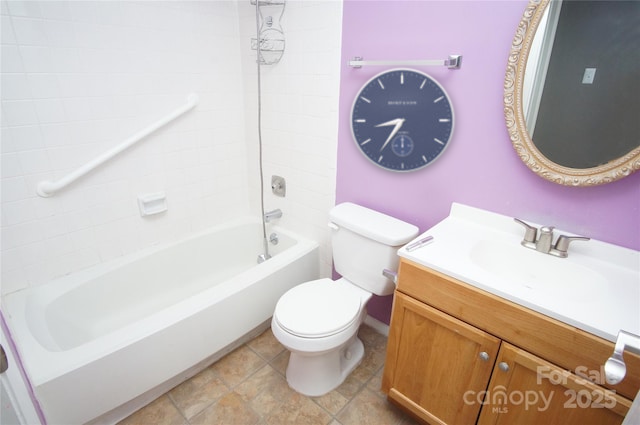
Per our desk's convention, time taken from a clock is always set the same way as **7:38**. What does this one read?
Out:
**8:36**
